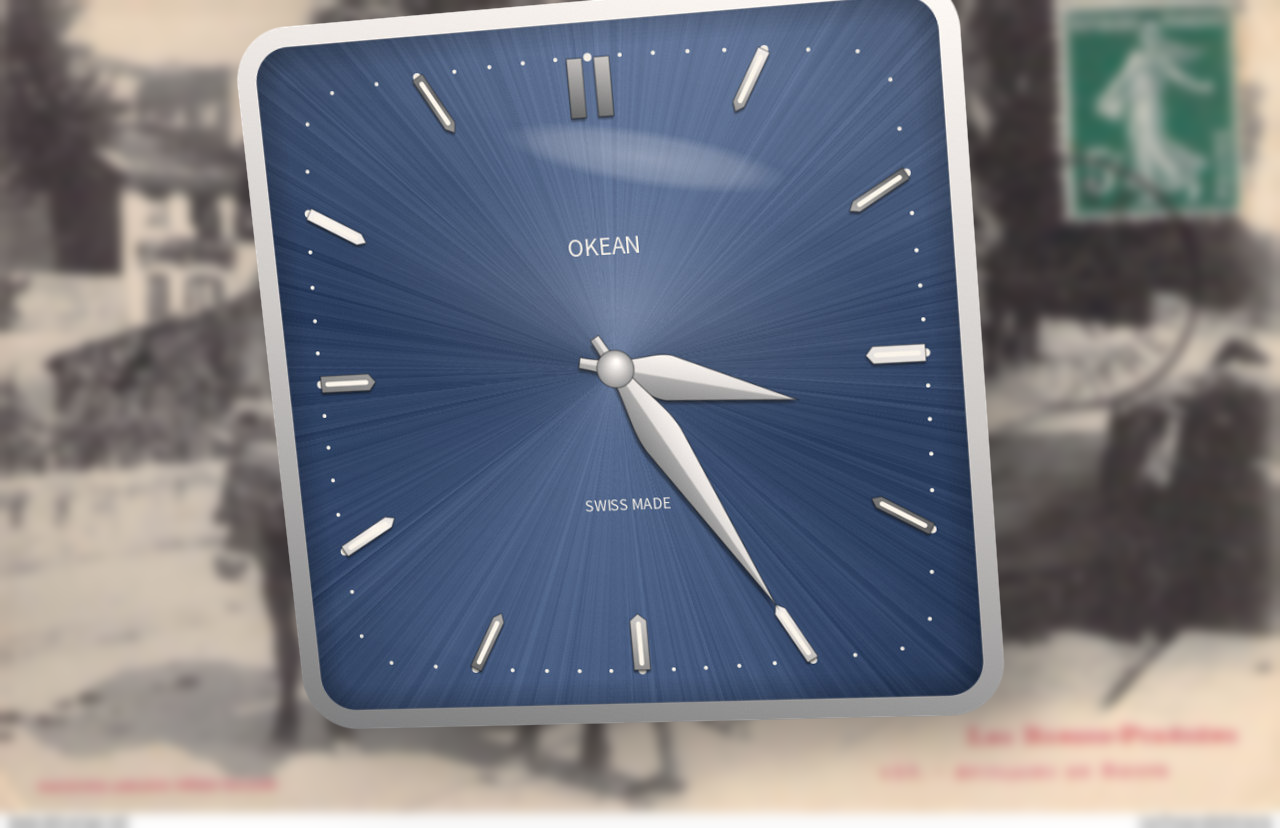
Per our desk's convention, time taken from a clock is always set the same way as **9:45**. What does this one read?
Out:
**3:25**
